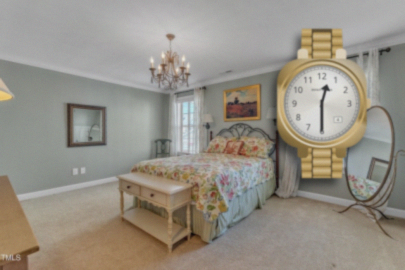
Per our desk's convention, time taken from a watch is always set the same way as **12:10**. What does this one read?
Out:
**12:30**
